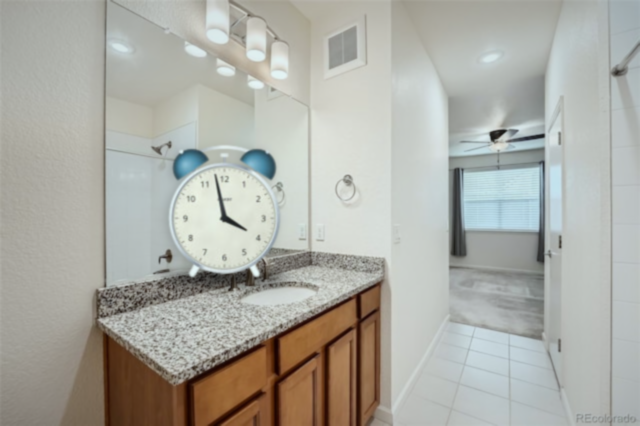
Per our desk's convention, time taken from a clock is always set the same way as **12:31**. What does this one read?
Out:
**3:58**
